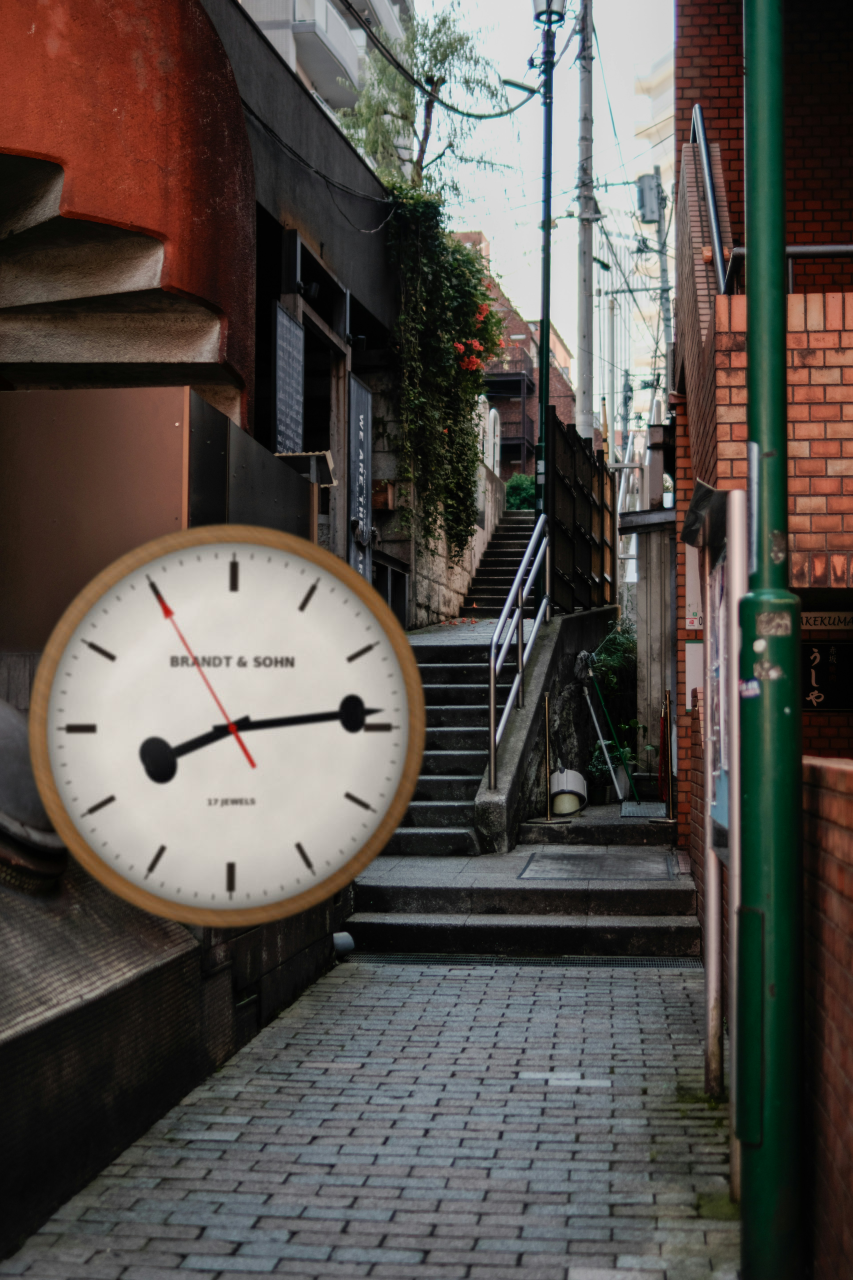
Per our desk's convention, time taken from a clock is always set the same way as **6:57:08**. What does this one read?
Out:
**8:13:55**
